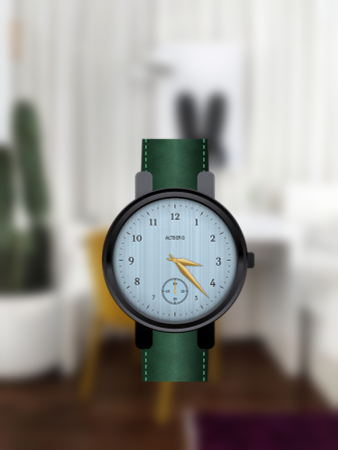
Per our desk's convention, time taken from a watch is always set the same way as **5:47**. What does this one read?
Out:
**3:23**
